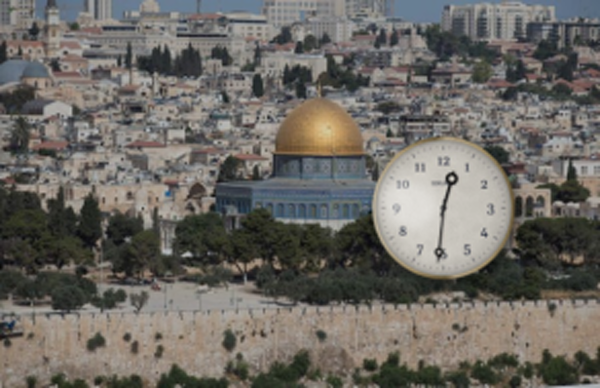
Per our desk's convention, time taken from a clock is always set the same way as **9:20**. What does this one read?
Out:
**12:31**
